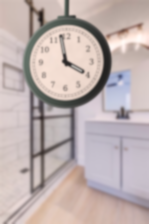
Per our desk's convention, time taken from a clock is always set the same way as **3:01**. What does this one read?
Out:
**3:58**
